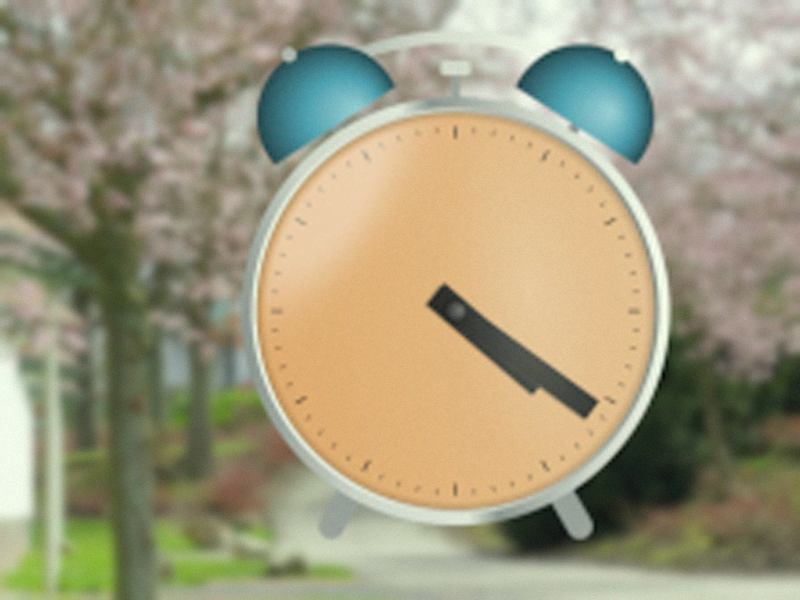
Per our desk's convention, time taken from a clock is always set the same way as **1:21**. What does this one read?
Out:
**4:21**
